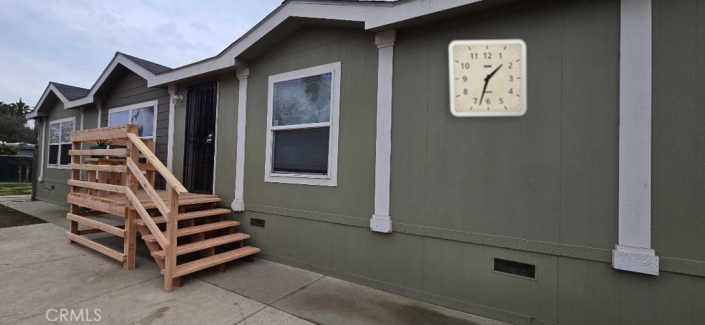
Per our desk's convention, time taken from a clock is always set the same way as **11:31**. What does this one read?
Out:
**1:33**
